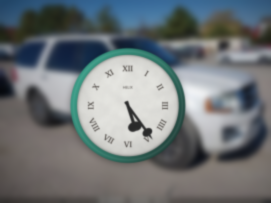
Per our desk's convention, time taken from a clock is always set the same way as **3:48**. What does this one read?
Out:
**5:24**
